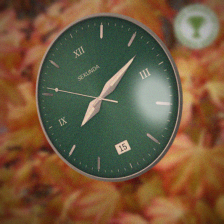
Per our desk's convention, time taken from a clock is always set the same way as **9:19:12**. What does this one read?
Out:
**8:11:51**
